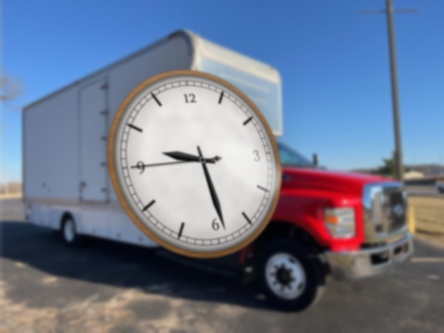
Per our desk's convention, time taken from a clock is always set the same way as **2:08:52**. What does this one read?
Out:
**9:28:45**
